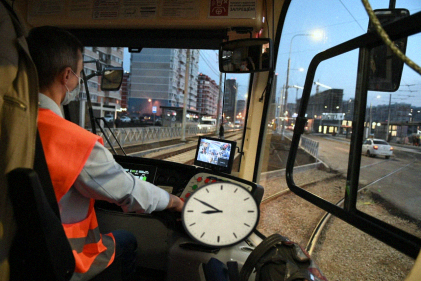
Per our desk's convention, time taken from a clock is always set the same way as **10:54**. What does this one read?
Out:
**8:50**
